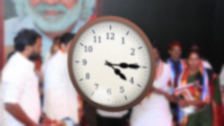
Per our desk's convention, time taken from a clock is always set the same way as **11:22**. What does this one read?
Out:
**4:15**
